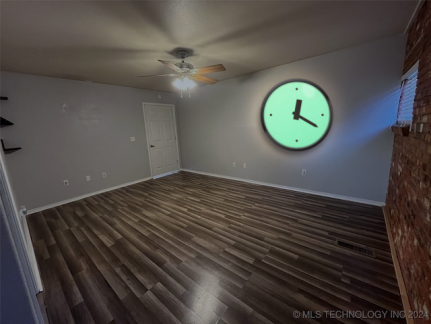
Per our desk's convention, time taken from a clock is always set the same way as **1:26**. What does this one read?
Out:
**12:20**
